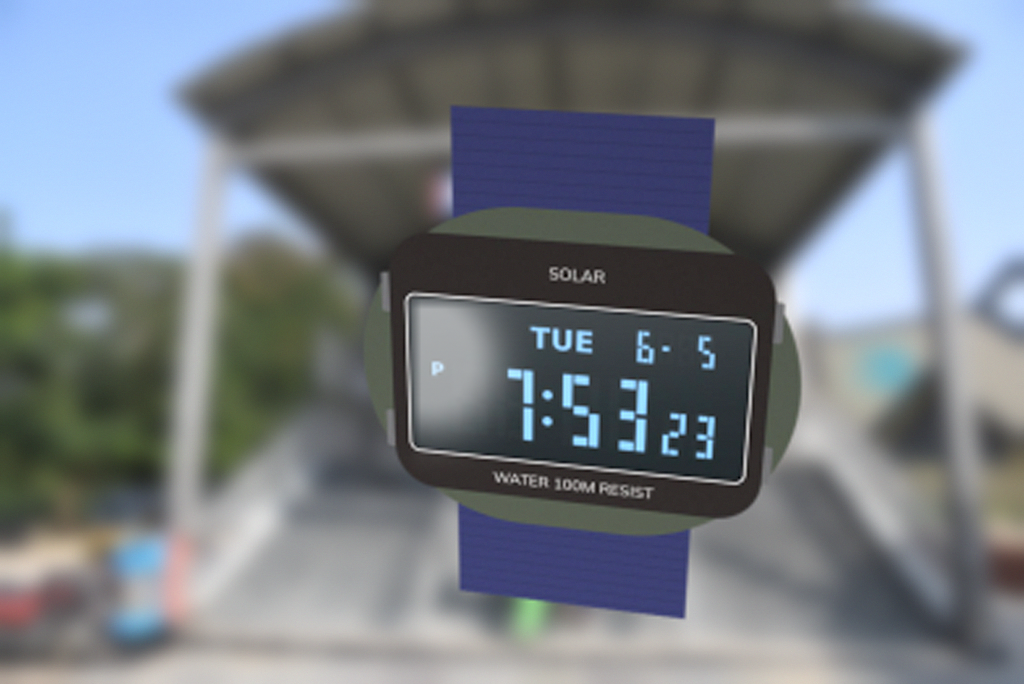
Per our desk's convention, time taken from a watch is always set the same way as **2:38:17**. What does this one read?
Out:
**7:53:23**
